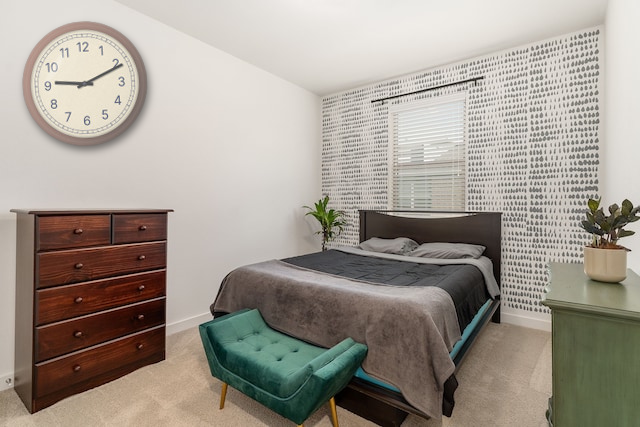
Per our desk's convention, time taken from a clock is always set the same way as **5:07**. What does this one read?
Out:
**9:11**
